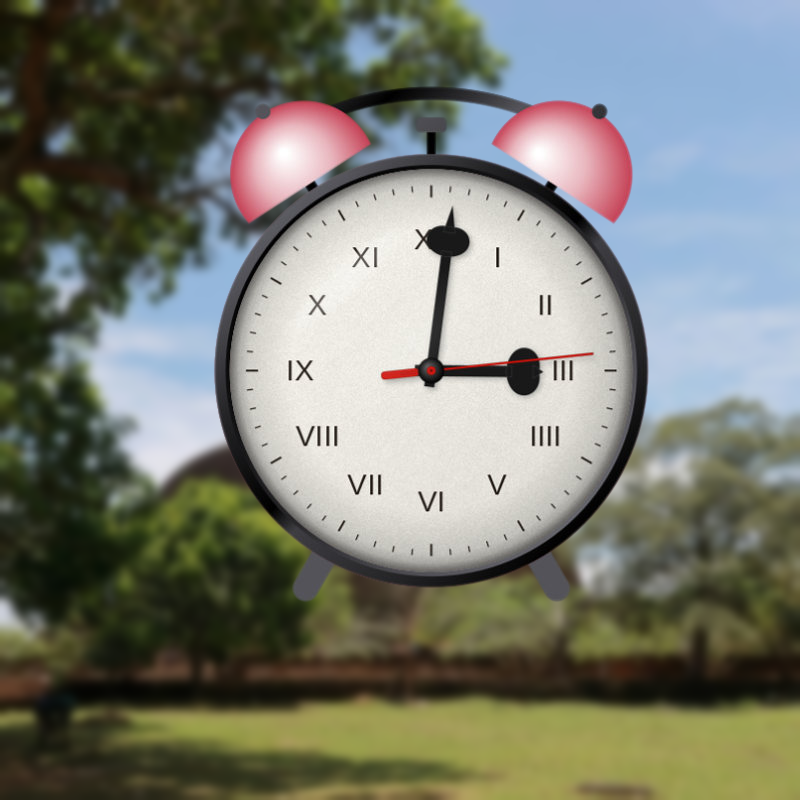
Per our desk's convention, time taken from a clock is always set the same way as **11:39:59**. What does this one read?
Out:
**3:01:14**
